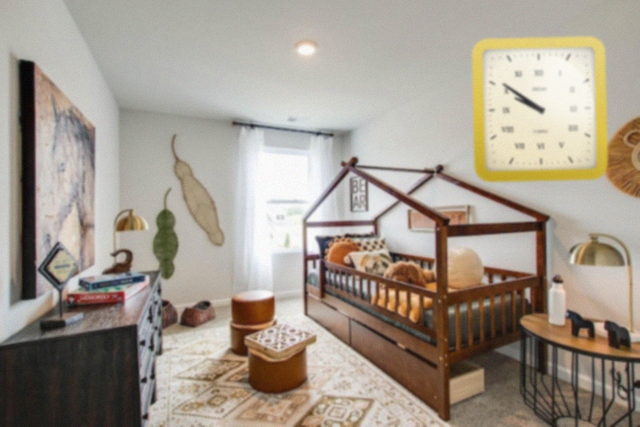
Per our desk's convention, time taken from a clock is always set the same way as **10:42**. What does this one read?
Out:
**9:51**
